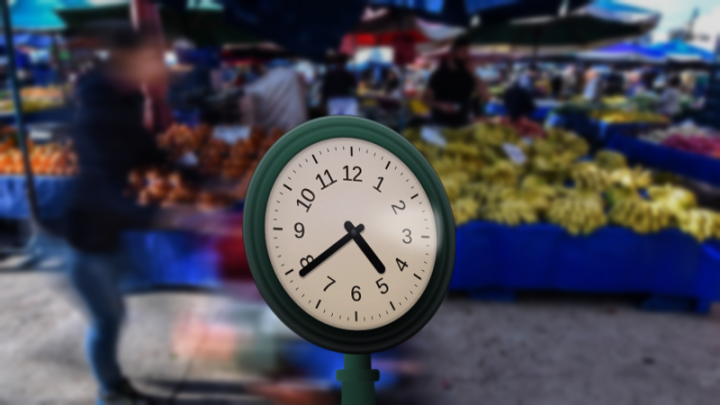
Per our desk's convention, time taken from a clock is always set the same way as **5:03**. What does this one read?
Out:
**4:39**
